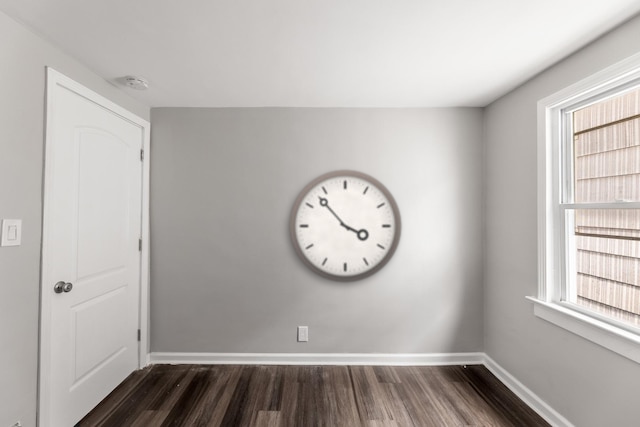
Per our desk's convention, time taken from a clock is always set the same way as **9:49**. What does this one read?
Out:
**3:53**
